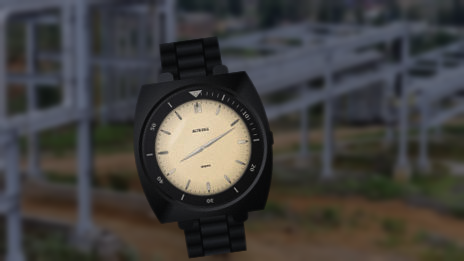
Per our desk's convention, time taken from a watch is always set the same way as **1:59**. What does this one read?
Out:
**8:11**
